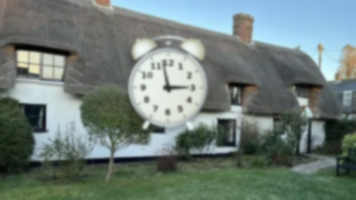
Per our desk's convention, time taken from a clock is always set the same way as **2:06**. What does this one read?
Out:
**2:58**
